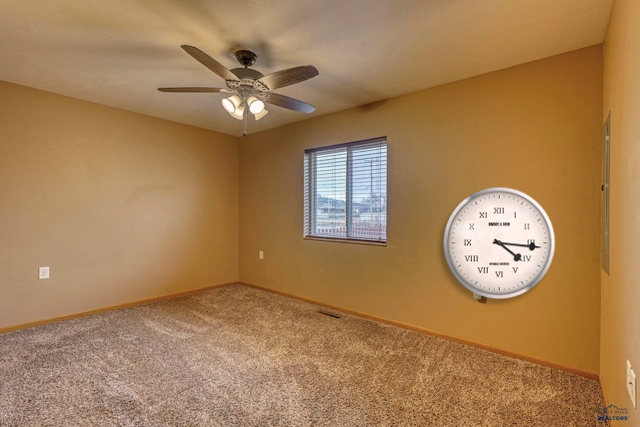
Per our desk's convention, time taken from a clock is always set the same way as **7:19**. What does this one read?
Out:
**4:16**
